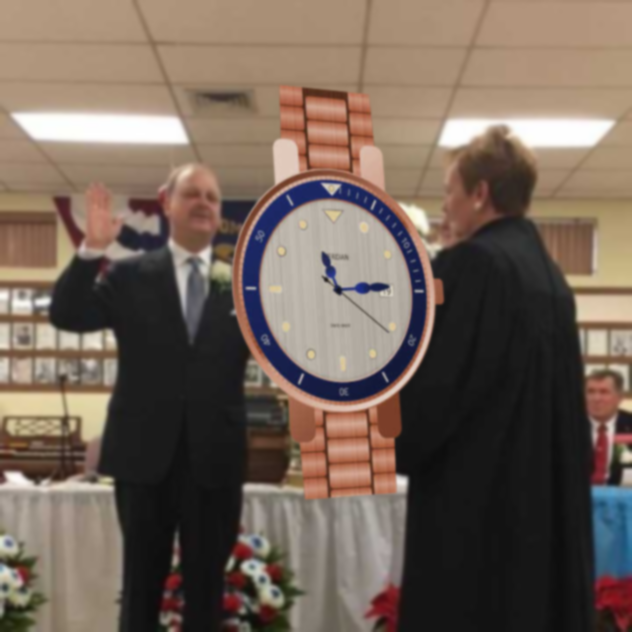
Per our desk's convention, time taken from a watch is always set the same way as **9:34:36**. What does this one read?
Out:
**11:14:21**
